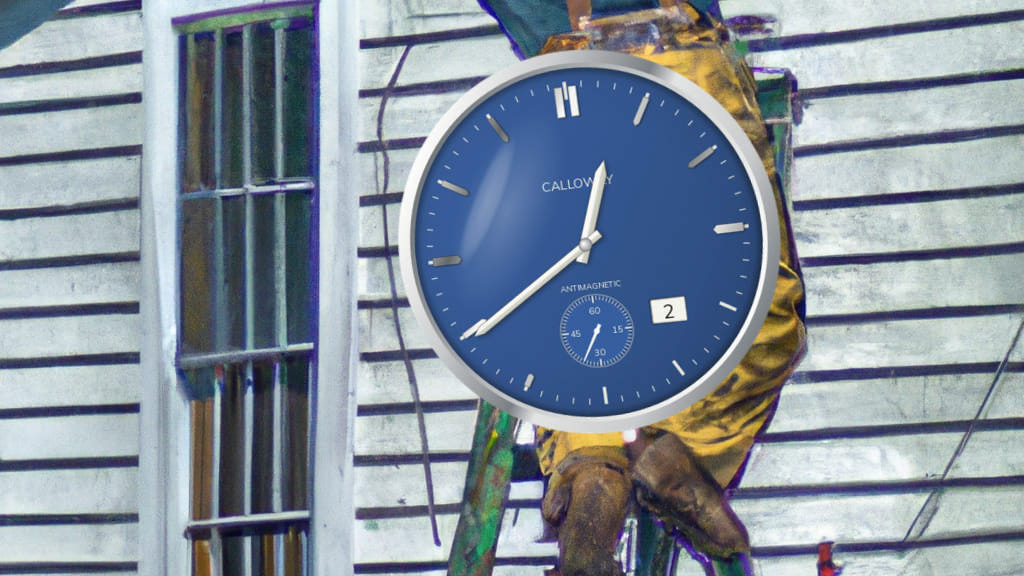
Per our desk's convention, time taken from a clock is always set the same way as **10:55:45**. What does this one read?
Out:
**12:39:35**
